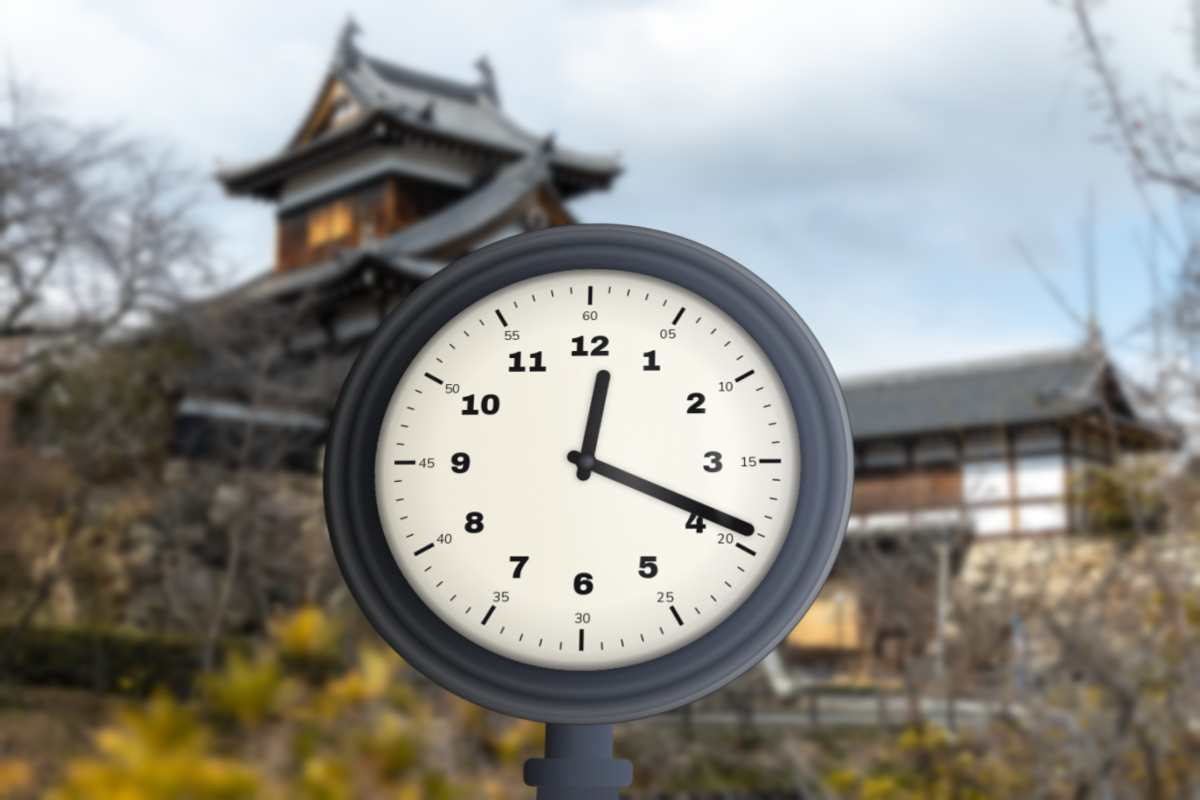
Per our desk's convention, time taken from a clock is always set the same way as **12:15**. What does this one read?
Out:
**12:19**
